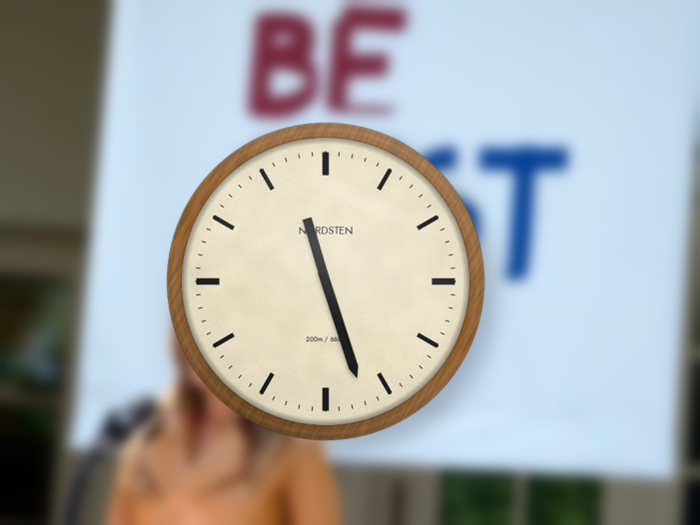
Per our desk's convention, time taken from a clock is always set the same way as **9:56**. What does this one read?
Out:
**11:27**
